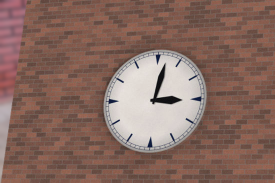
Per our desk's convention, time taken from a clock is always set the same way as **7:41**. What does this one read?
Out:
**3:02**
